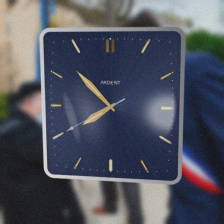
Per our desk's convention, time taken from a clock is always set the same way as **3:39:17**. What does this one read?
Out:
**7:52:40**
